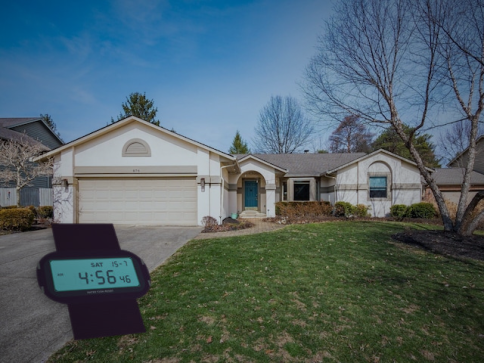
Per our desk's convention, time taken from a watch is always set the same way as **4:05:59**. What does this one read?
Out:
**4:56:46**
